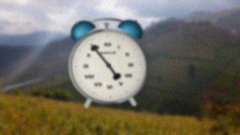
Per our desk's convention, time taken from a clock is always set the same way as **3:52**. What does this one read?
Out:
**4:54**
